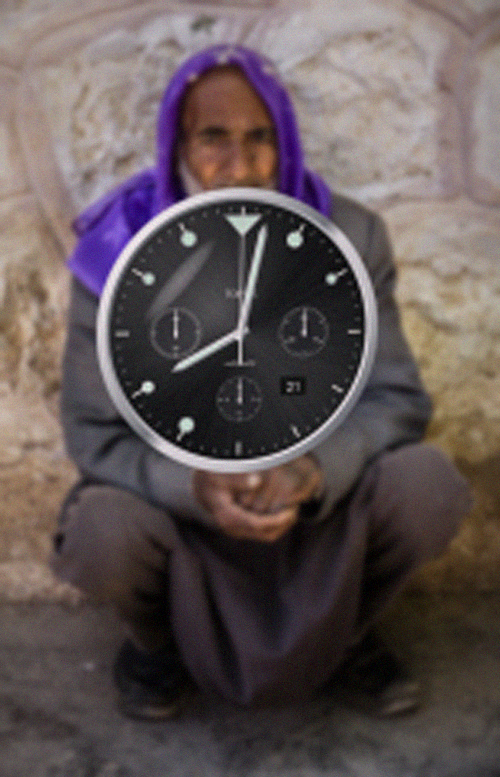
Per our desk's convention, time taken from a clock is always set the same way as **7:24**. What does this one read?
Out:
**8:02**
